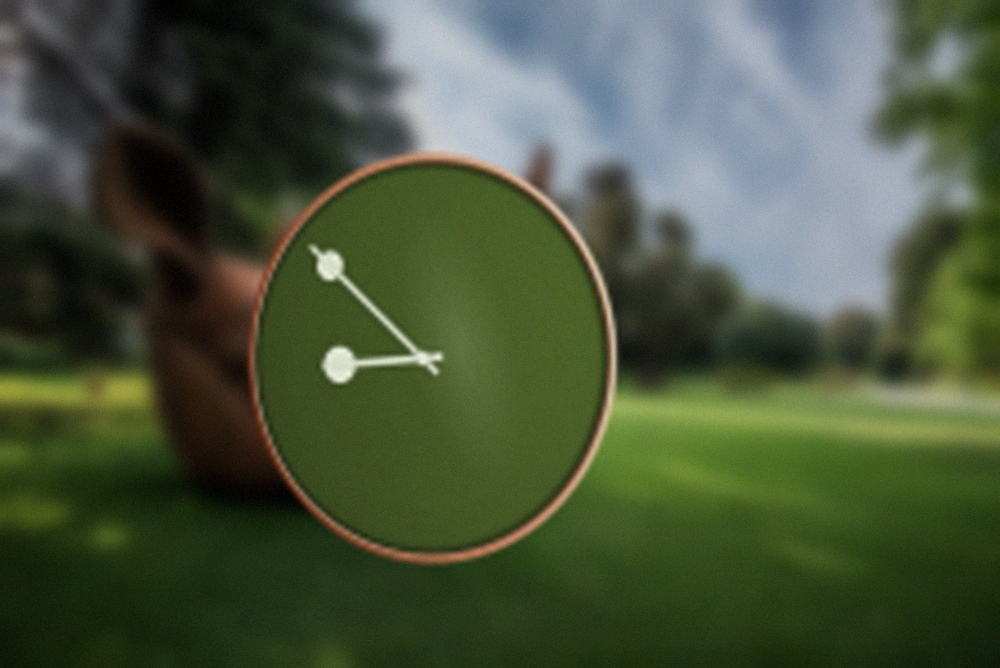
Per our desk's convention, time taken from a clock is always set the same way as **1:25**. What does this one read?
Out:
**8:52**
